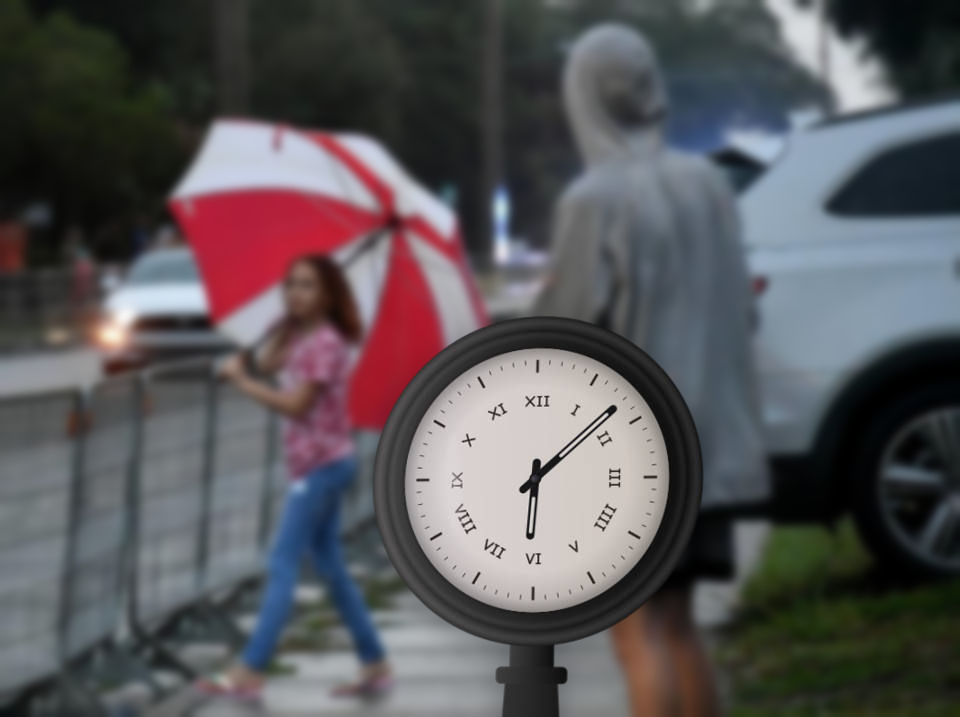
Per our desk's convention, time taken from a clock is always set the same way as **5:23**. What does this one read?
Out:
**6:08**
